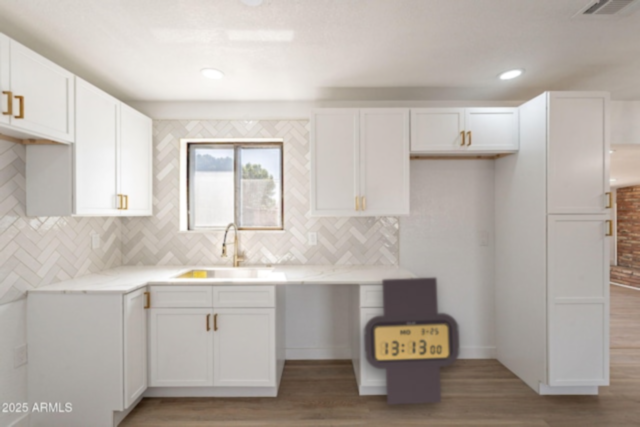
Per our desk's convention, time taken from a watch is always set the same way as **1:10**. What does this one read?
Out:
**13:13**
